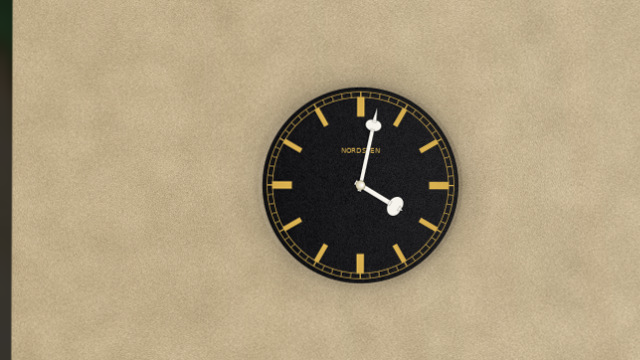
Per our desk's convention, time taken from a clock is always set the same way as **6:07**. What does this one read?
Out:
**4:02**
